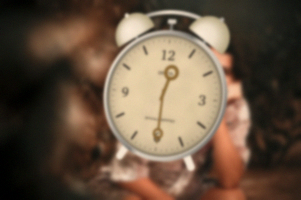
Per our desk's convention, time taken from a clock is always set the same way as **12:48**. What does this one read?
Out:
**12:30**
